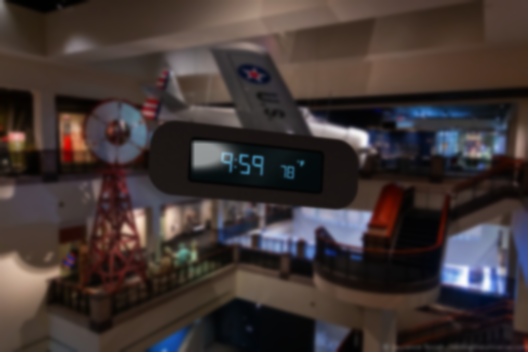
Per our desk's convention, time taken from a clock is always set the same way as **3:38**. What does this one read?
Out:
**9:59**
